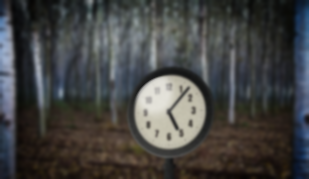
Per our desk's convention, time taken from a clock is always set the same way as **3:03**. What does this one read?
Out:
**5:07**
